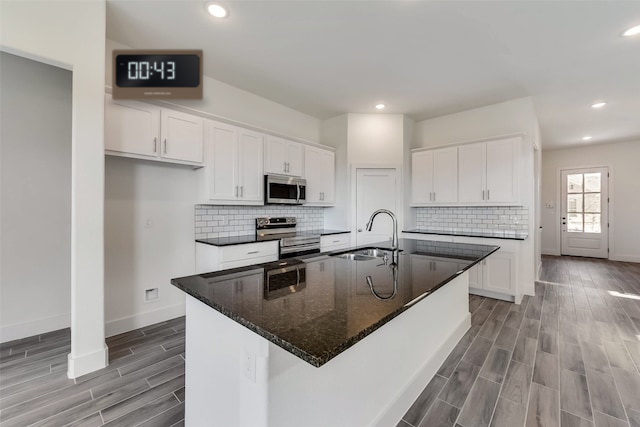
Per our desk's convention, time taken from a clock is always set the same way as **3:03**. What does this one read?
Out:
**0:43**
